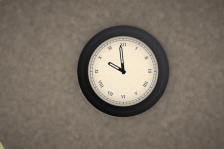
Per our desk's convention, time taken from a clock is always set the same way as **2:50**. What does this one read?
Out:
**9:59**
